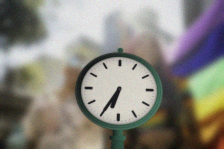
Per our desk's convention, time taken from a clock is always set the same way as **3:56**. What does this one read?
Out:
**6:35**
